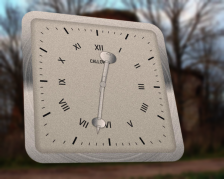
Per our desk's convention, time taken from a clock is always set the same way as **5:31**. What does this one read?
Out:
**12:32**
